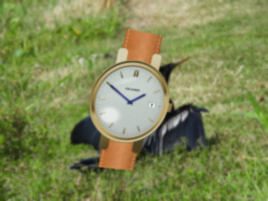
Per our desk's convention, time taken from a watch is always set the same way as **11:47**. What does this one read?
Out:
**1:50**
